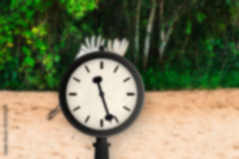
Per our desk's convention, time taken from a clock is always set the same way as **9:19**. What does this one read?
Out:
**11:27**
